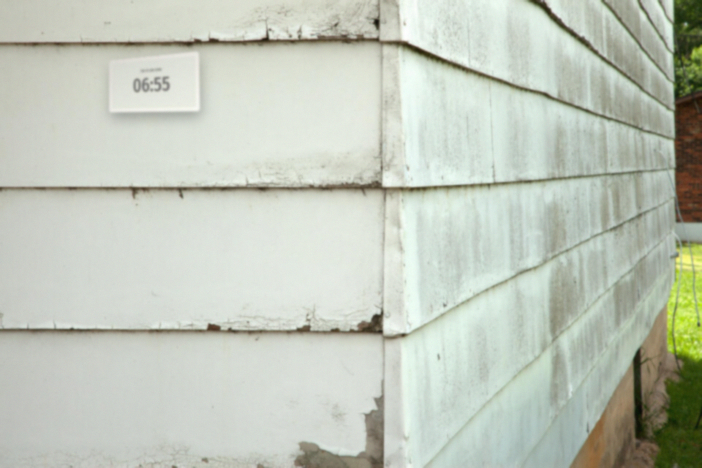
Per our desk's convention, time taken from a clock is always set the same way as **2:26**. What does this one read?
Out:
**6:55**
